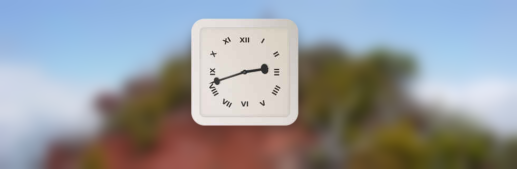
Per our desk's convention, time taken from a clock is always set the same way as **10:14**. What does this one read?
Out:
**2:42**
